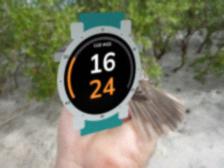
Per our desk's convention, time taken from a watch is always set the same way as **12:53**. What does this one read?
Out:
**16:24**
